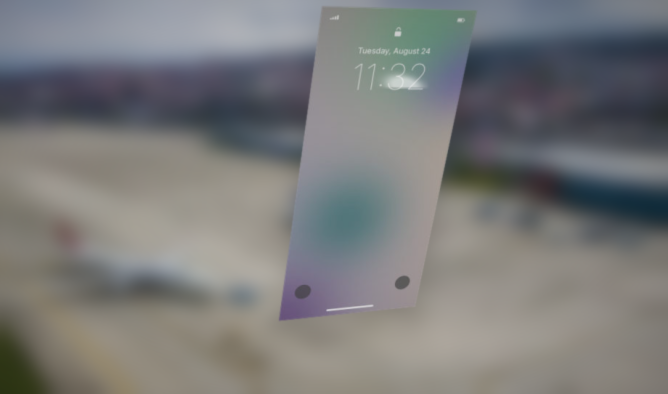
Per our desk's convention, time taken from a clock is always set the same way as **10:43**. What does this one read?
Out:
**11:32**
